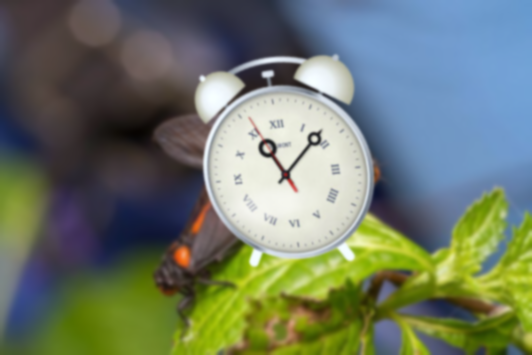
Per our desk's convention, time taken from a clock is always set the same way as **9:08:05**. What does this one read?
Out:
**11:07:56**
